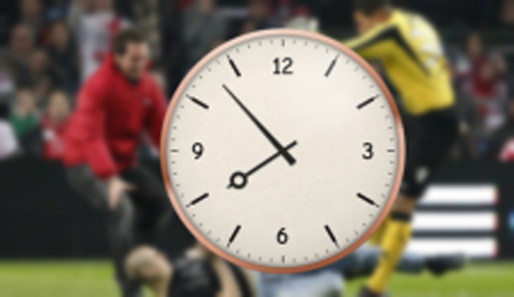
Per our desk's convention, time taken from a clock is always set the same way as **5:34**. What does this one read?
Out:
**7:53**
